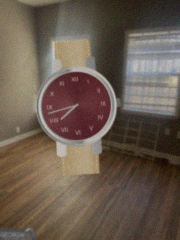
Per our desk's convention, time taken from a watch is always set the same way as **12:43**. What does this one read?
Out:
**7:43**
